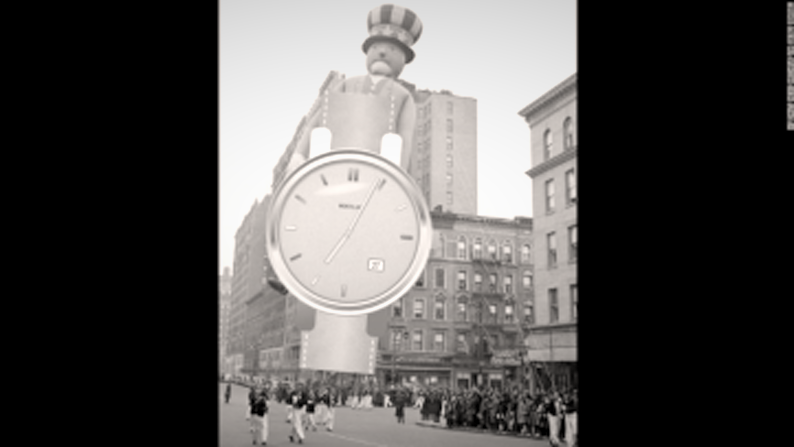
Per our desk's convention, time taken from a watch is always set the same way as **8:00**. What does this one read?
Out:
**7:04**
